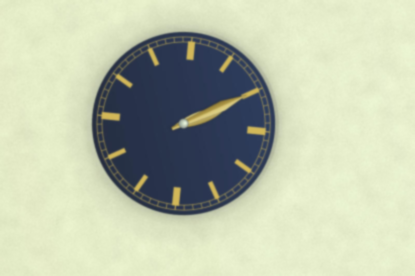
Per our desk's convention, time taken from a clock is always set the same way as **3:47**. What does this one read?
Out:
**2:10**
